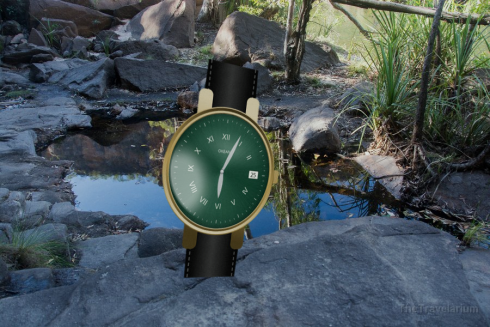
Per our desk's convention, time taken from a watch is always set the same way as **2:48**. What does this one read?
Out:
**6:04**
